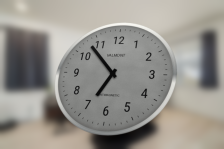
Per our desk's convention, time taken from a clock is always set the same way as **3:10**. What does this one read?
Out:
**6:53**
